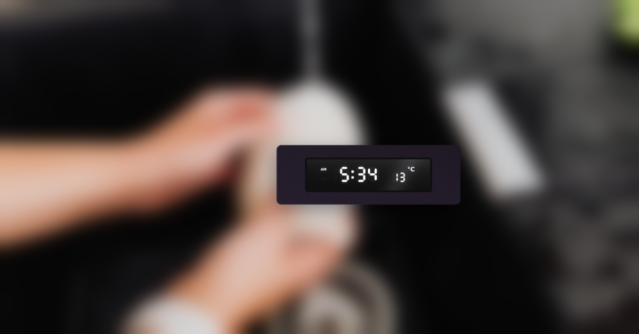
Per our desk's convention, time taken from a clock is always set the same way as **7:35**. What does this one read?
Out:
**5:34**
